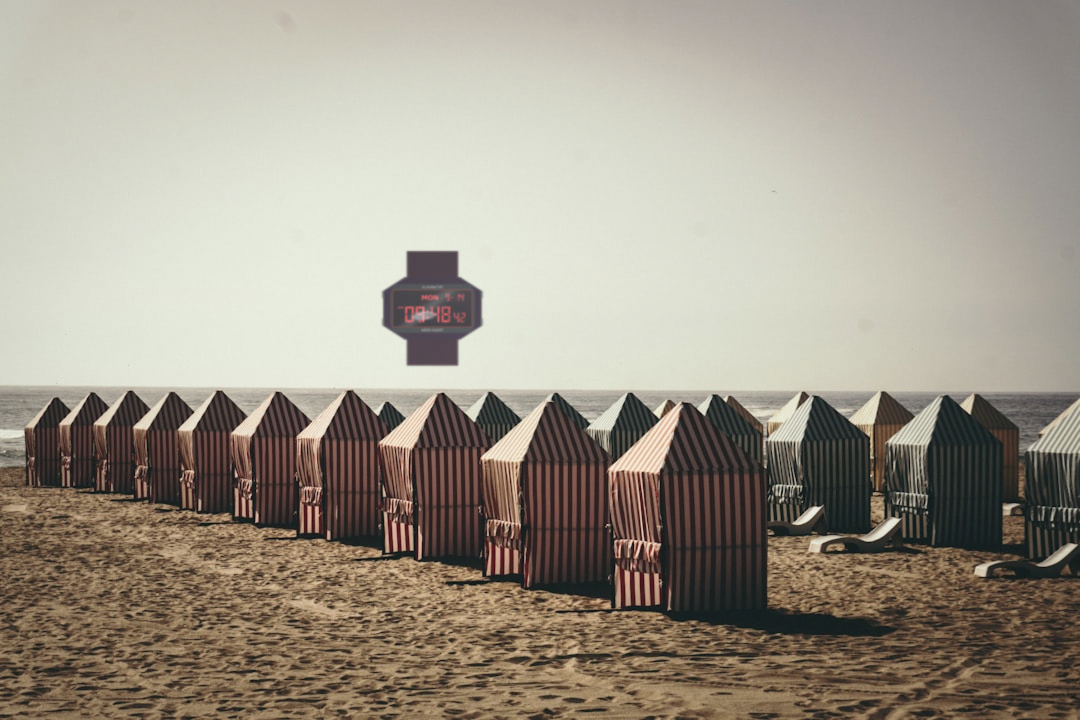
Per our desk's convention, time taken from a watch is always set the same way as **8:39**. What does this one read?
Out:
**9:48**
